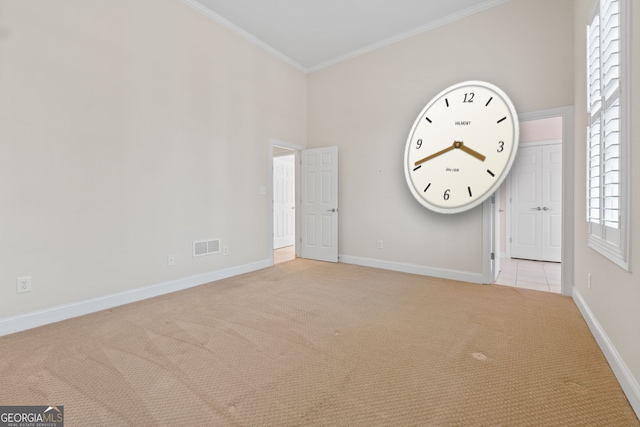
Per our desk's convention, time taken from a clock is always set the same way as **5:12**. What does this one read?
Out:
**3:41**
